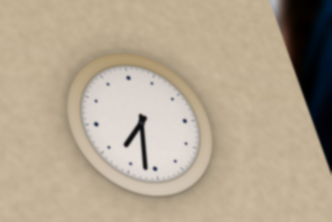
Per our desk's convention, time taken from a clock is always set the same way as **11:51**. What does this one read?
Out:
**7:32**
